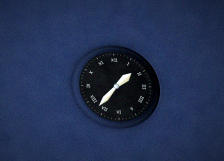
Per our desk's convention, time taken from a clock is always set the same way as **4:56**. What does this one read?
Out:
**1:37**
